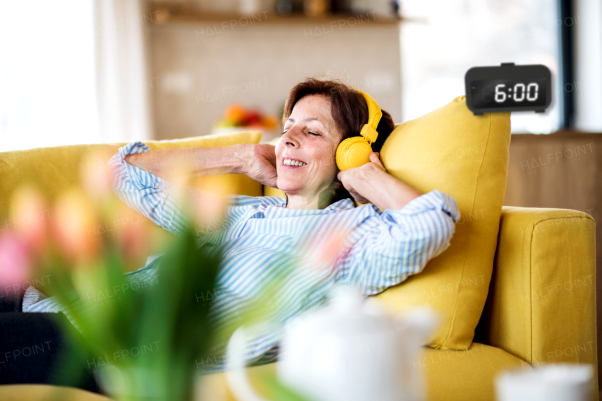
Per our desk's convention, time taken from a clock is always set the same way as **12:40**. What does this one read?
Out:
**6:00**
